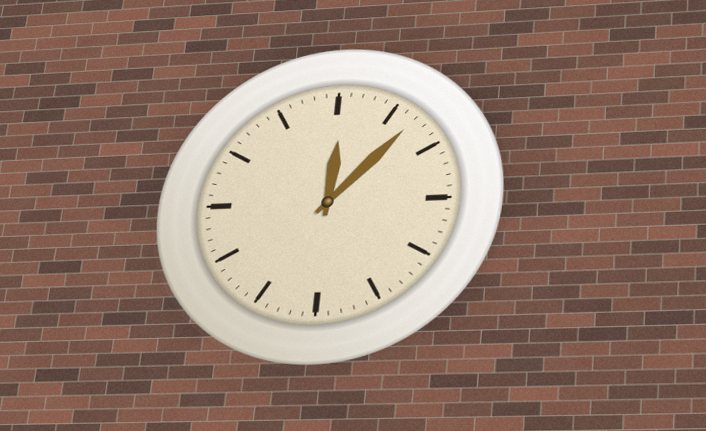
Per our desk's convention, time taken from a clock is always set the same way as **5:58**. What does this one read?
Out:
**12:07**
